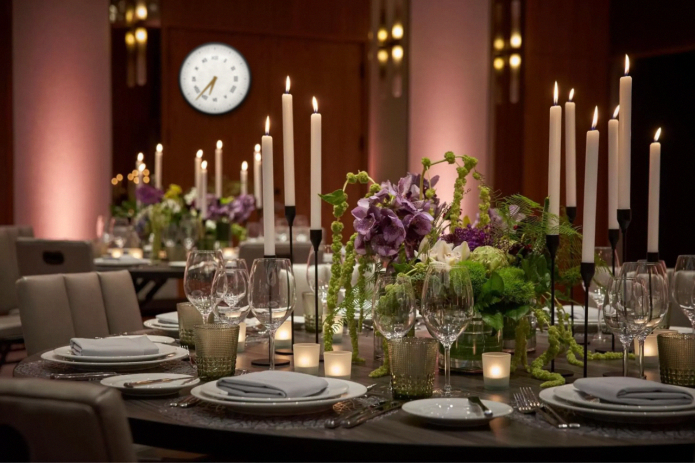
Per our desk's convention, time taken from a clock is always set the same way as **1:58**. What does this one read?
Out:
**6:37**
